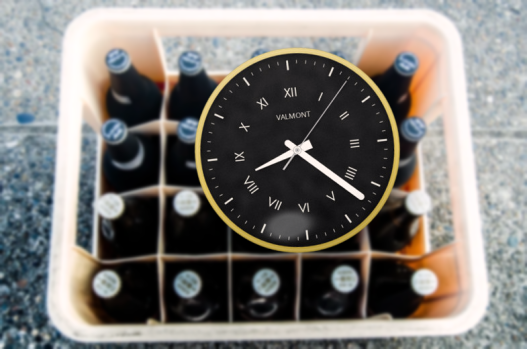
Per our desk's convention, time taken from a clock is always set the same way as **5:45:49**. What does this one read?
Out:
**8:22:07**
